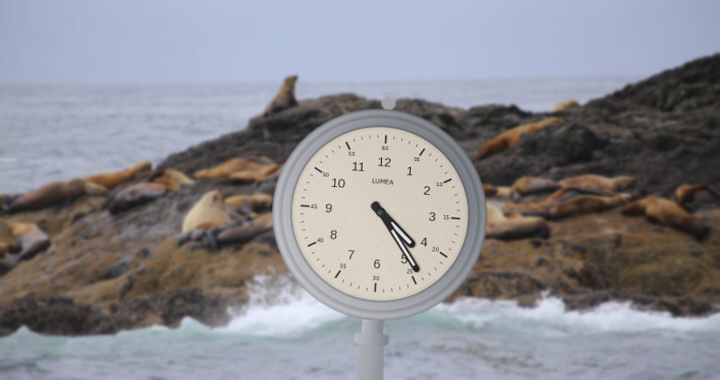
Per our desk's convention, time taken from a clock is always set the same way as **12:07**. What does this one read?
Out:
**4:24**
